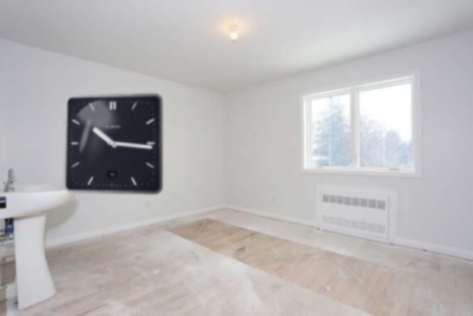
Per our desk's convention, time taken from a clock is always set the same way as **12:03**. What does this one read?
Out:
**10:16**
